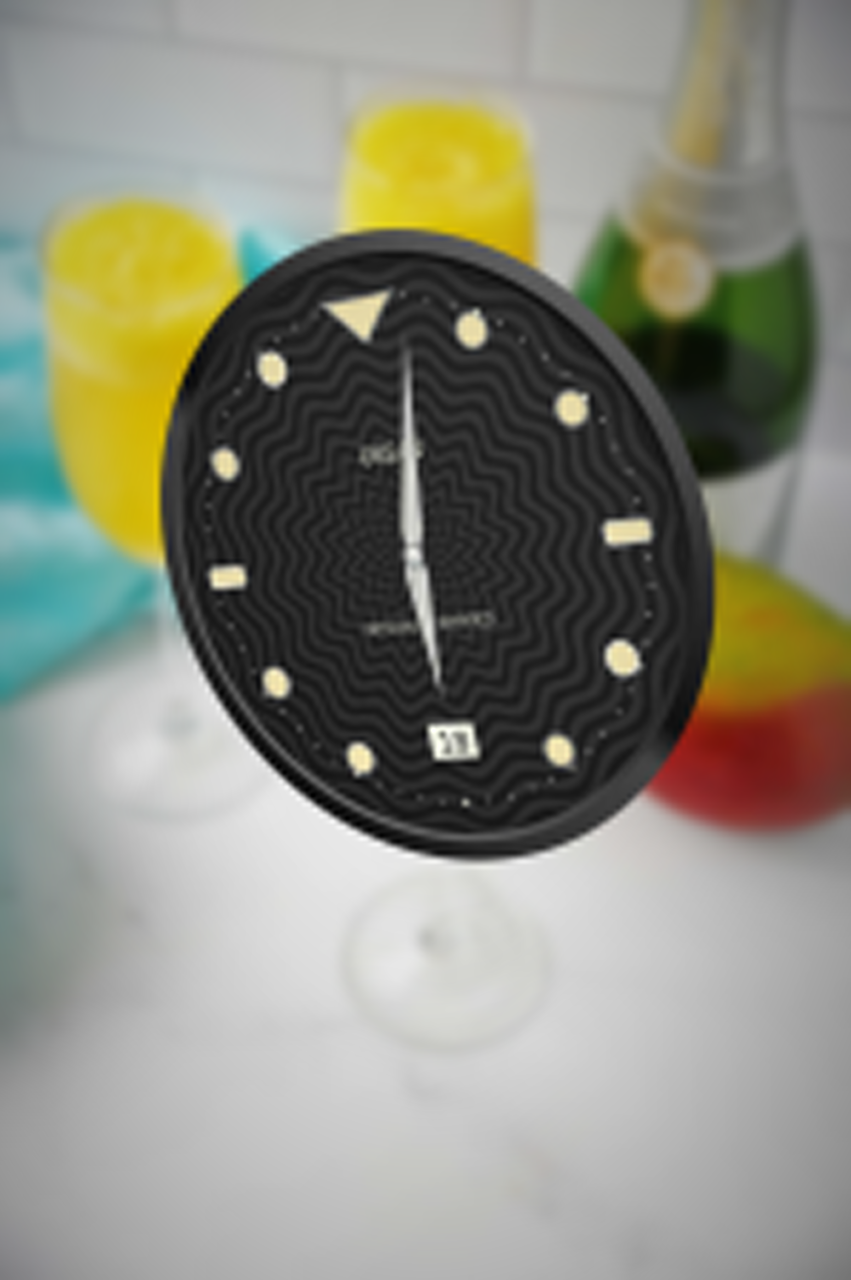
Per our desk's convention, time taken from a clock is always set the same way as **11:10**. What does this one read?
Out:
**6:02**
